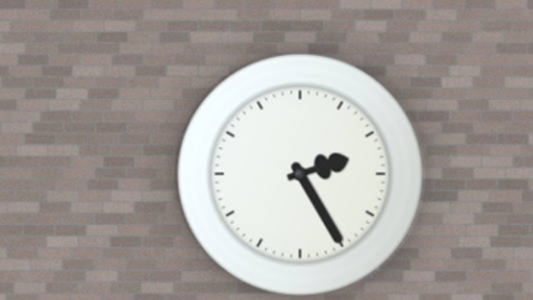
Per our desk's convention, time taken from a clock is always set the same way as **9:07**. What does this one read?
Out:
**2:25**
